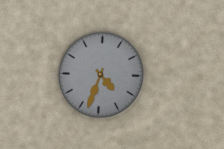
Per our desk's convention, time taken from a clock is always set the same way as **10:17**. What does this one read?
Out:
**4:33**
